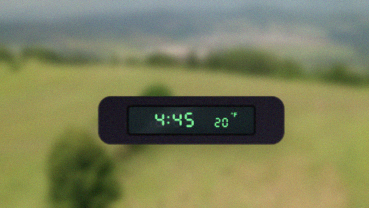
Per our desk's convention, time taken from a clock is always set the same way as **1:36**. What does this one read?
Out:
**4:45**
